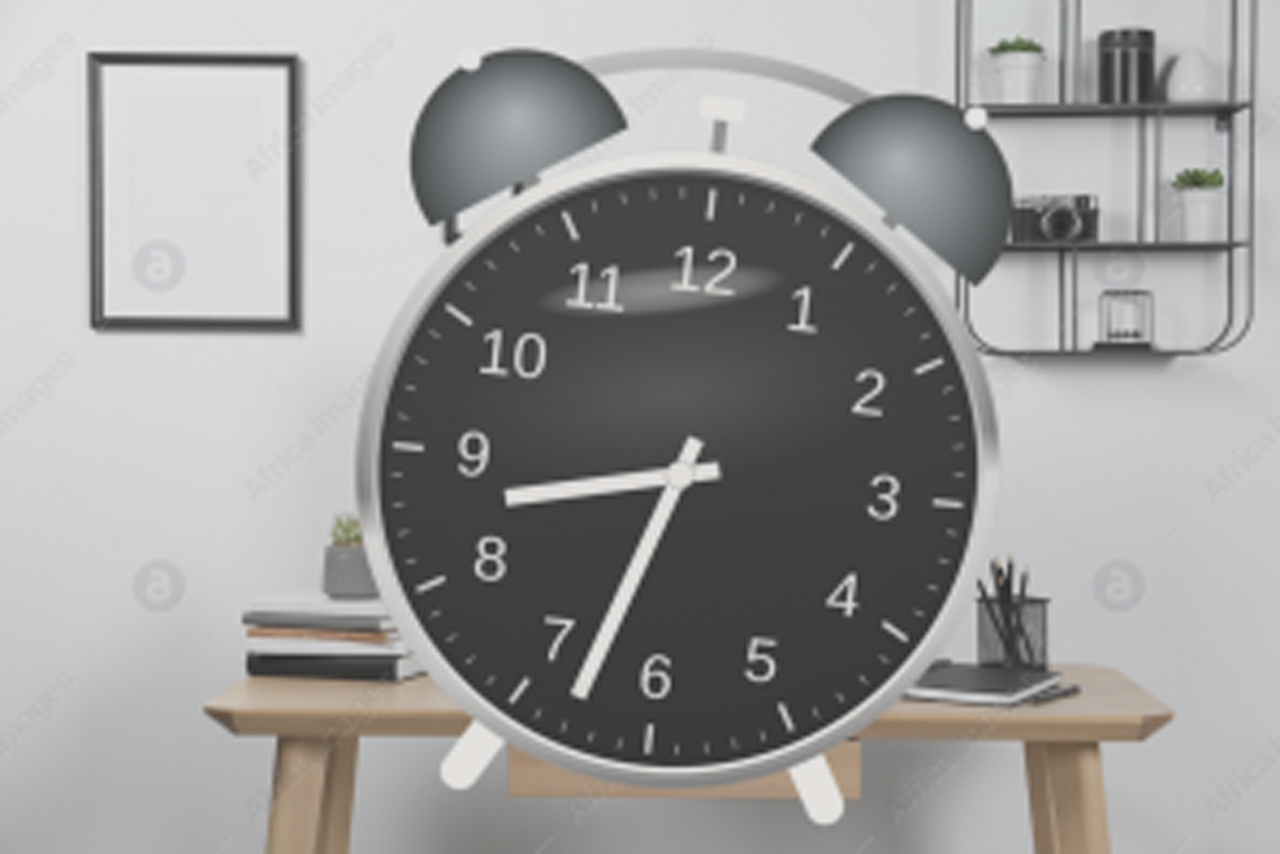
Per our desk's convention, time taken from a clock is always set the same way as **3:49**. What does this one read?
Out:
**8:33**
